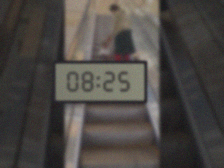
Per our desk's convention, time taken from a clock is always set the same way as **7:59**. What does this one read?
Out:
**8:25**
